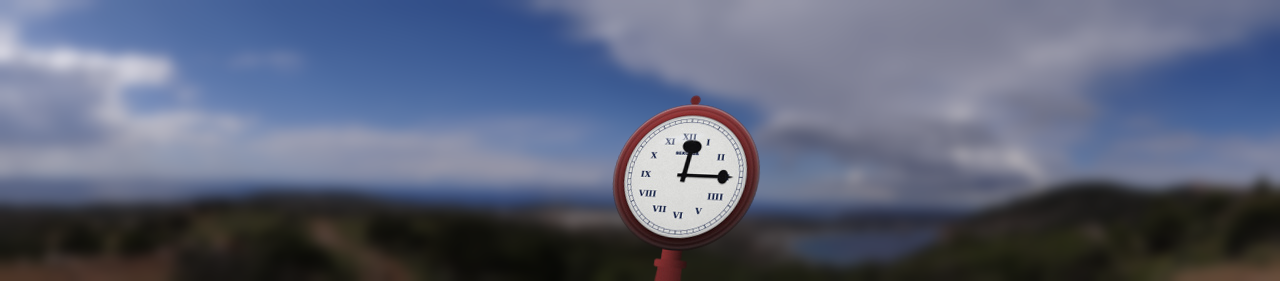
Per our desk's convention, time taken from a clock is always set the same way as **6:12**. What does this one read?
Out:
**12:15**
